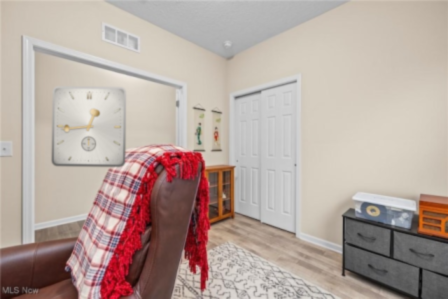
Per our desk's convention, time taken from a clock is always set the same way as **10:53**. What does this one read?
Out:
**12:44**
